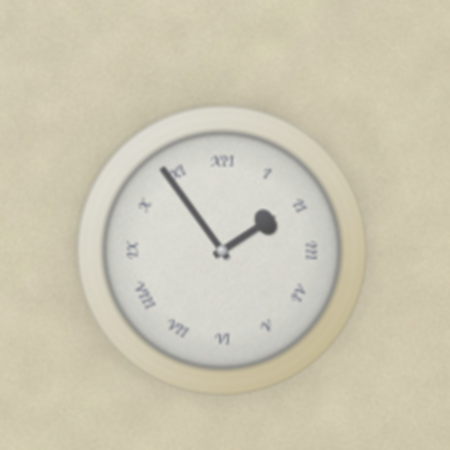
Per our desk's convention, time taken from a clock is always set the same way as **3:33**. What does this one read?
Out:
**1:54**
